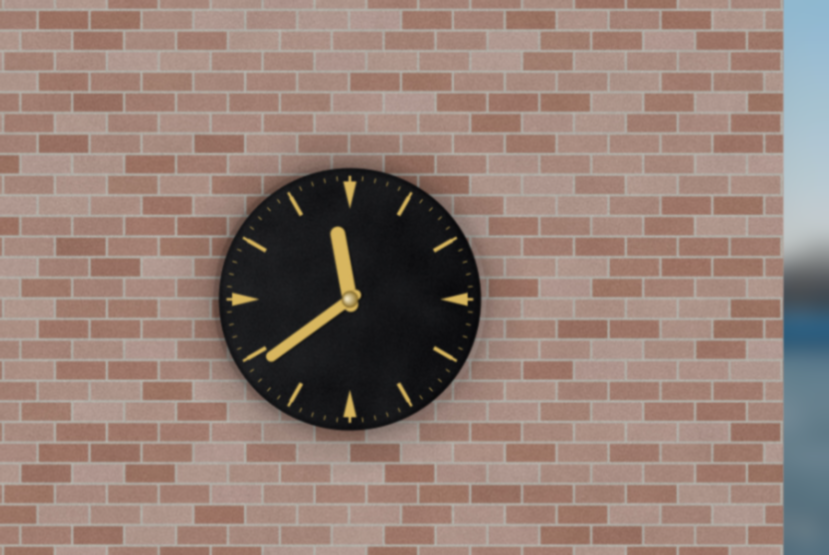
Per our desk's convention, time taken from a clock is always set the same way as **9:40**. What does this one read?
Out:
**11:39**
